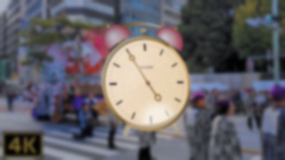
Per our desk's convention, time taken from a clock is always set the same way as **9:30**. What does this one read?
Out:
**4:55**
